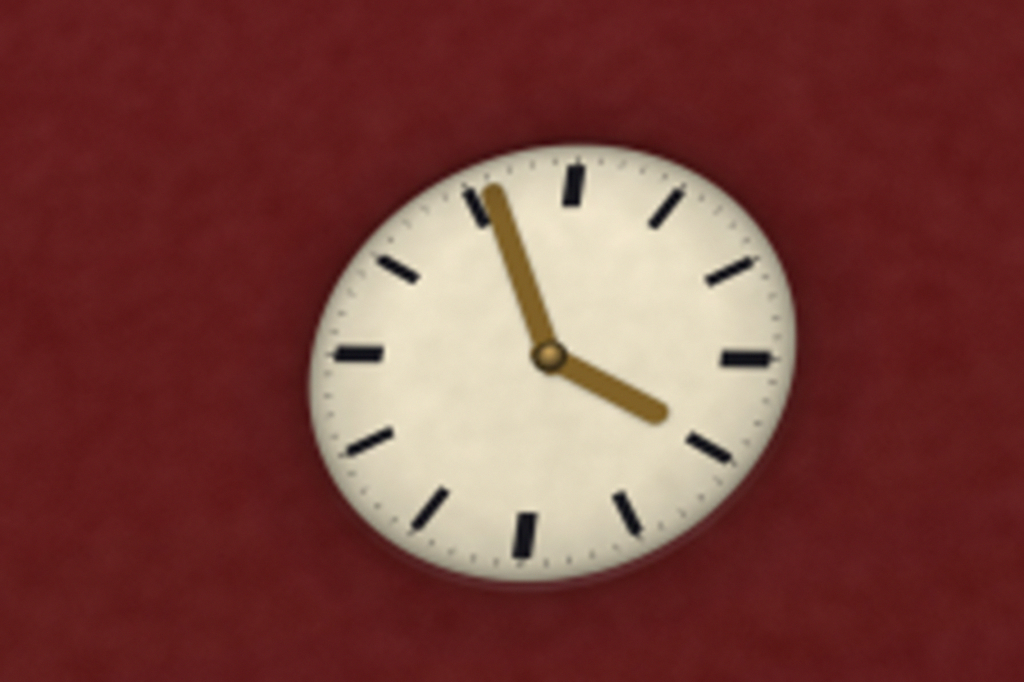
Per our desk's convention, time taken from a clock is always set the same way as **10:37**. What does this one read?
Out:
**3:56**
